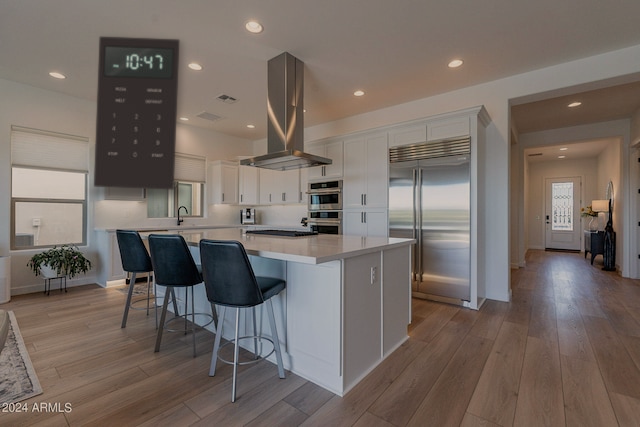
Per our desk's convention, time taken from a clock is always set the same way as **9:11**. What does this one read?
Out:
**10:47**
